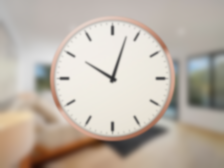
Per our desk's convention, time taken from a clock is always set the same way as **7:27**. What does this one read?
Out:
**10:03**
